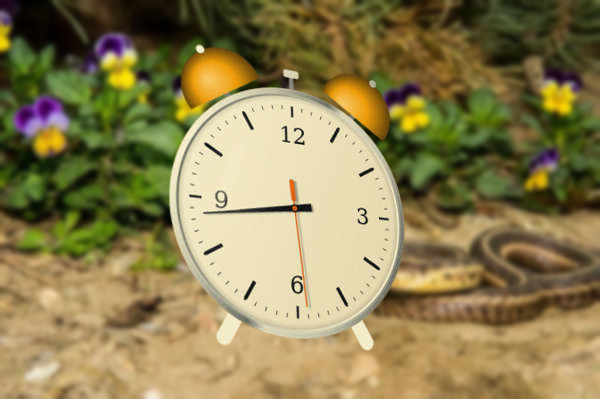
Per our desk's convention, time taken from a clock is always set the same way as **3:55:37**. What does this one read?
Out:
**8:43:29**
